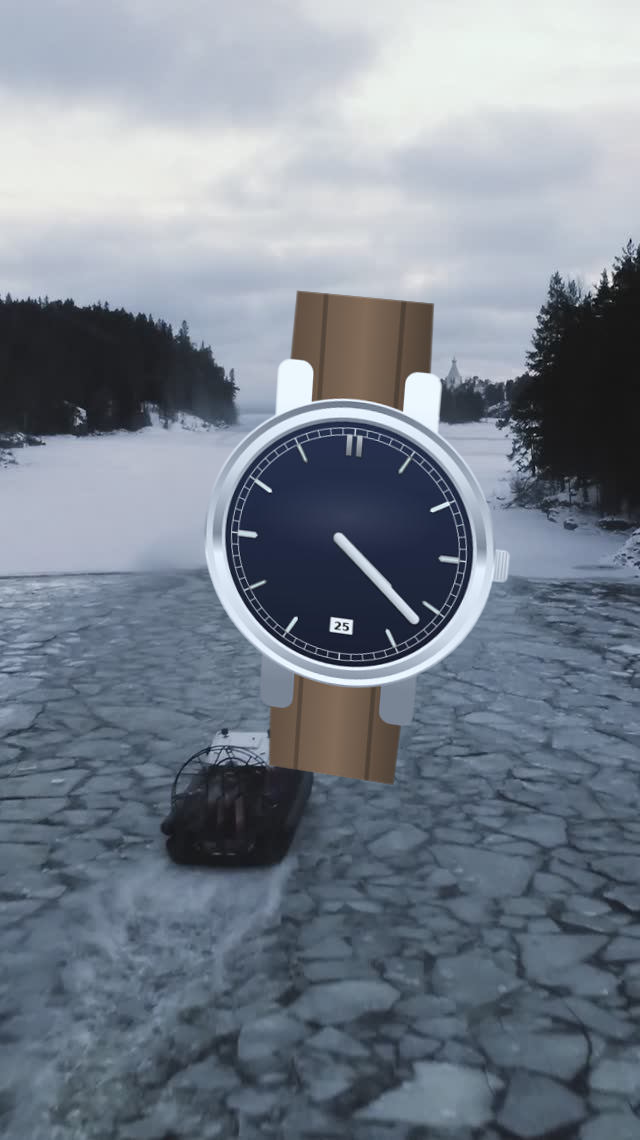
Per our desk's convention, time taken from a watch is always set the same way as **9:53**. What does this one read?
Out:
**4:22**
